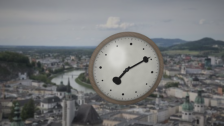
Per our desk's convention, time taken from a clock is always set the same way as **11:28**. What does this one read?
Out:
**7:09**
